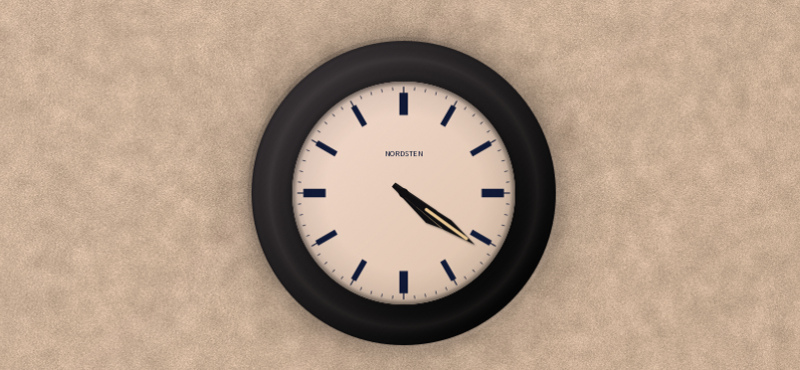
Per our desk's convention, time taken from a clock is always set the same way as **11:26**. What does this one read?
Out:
**4:21**
